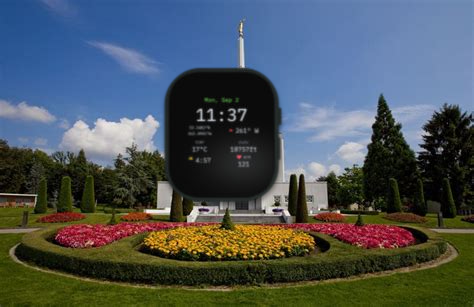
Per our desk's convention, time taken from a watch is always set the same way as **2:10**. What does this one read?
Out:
**11:37**
